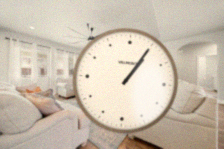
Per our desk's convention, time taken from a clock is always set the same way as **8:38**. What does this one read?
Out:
**1:05**
